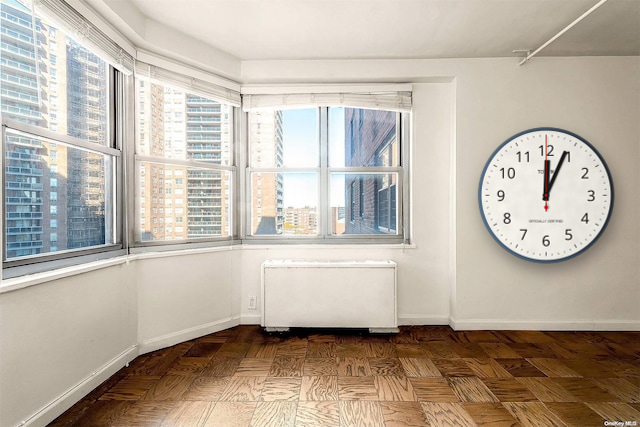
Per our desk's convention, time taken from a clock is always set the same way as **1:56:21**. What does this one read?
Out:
**12:04:00**
